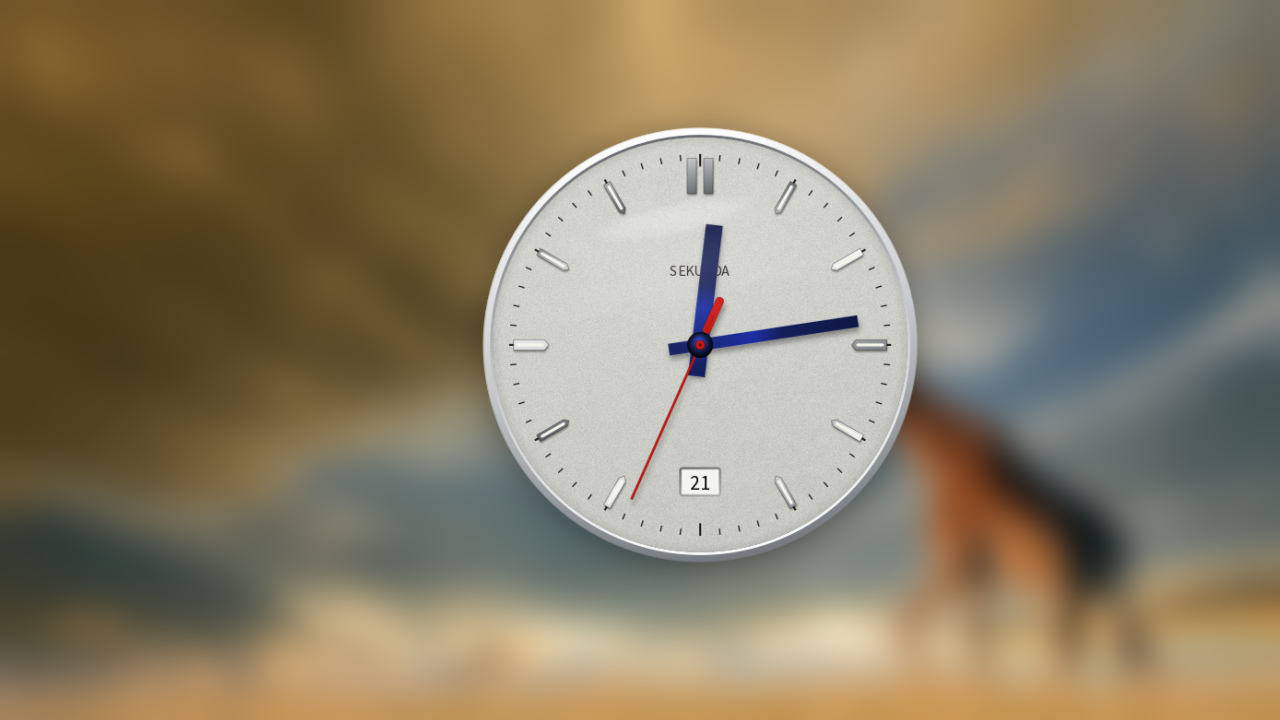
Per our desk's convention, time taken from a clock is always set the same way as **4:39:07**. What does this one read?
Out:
**12:13:34**
